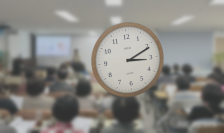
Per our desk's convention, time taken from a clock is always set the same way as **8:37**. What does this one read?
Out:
**3:11**
